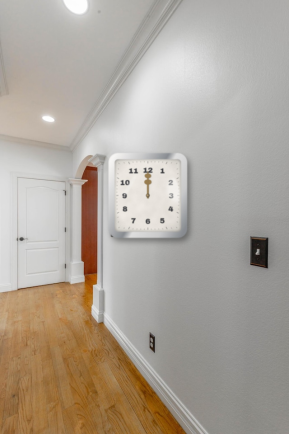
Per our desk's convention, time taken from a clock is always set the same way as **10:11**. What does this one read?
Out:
**12:00**
